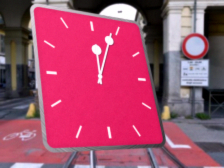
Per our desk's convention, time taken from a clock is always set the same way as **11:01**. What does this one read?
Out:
**12:04**
